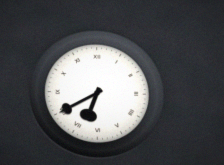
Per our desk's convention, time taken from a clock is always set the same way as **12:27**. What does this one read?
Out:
**6:40**
